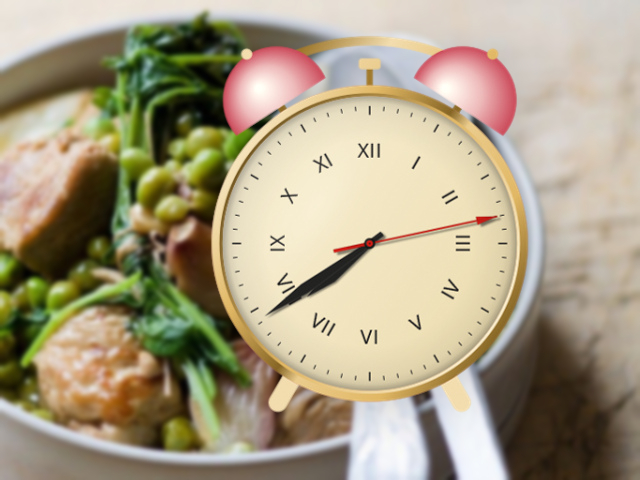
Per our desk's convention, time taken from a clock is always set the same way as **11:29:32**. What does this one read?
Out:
**7:39:13**
